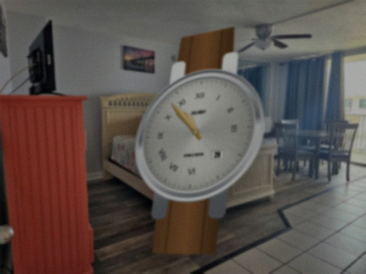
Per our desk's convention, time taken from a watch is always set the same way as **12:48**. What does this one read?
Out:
**10:53**
